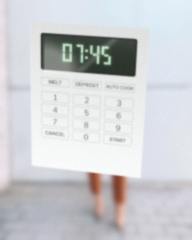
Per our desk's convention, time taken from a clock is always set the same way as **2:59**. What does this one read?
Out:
**7:45**
